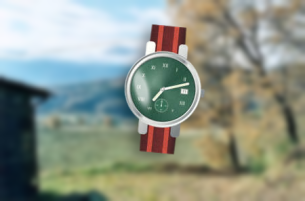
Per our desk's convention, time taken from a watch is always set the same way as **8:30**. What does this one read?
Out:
**7:12**
